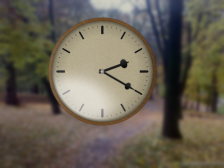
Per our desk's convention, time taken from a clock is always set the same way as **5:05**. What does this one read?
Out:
**2:20**
